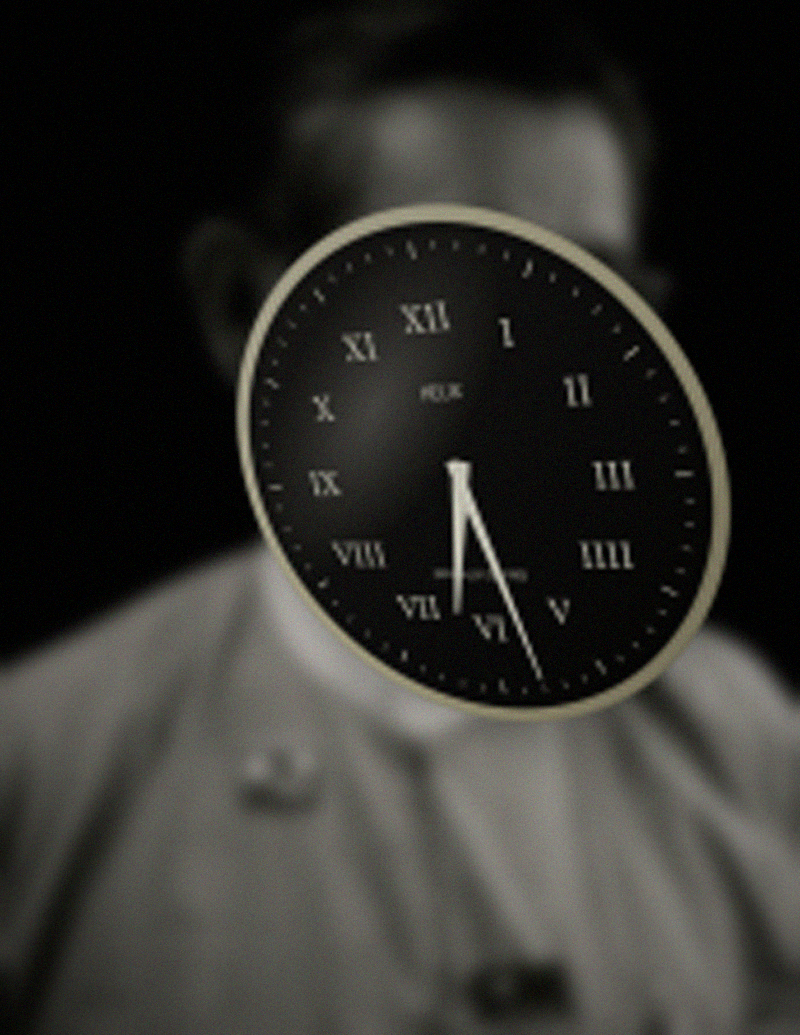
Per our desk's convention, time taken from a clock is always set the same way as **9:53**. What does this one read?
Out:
**6:28**
